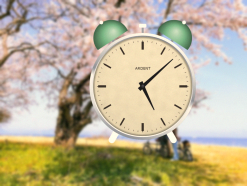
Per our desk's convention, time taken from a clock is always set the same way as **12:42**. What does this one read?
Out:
**5:08**
